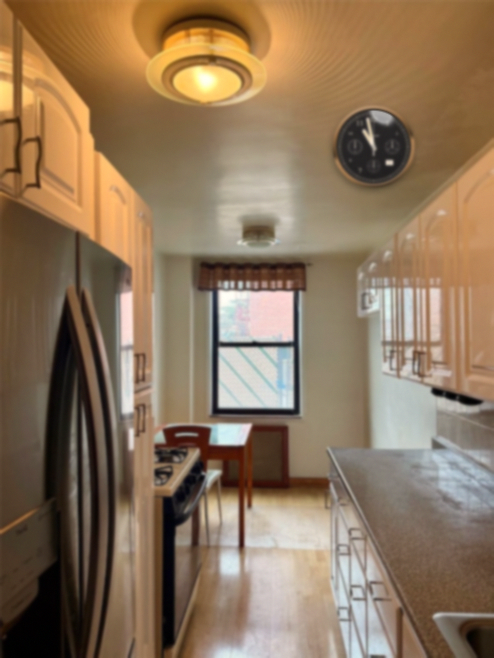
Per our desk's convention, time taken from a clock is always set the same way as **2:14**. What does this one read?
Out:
**10:58**
